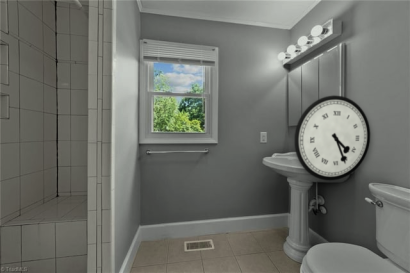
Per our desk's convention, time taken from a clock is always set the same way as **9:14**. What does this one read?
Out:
**4:26**
